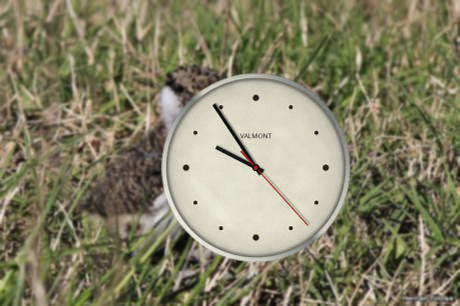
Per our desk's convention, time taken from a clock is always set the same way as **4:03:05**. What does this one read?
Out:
**9:54:23**
